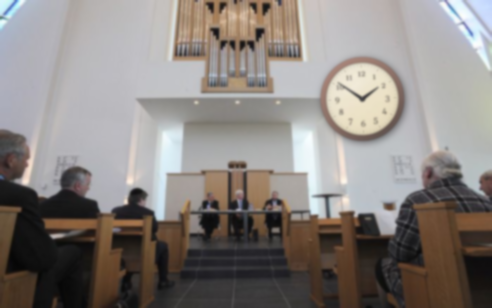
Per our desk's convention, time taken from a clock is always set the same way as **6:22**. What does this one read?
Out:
**1:51**
